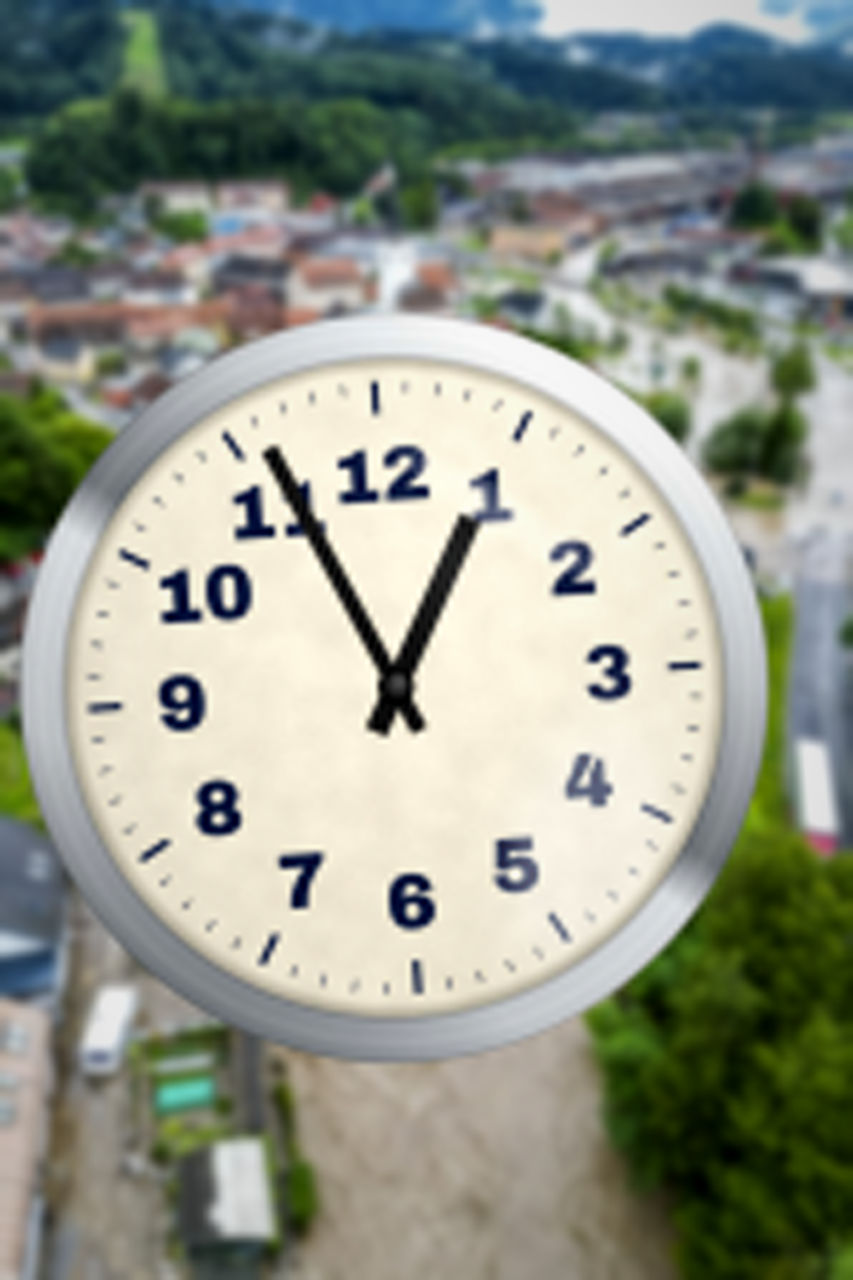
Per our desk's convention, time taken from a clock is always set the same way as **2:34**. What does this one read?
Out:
**12:56**
